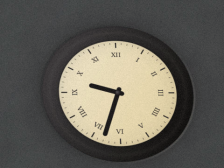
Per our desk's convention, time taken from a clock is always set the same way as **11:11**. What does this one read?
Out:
**9:33**
